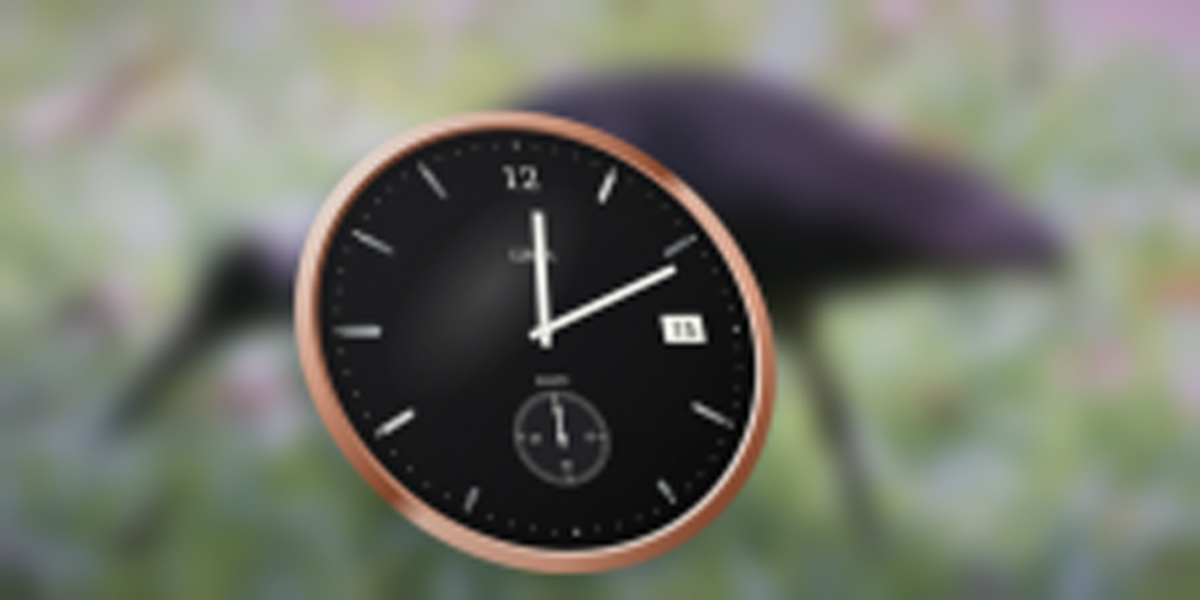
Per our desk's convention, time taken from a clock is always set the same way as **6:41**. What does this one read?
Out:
**12:11**
